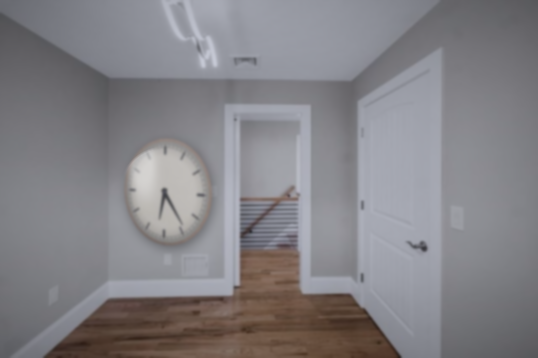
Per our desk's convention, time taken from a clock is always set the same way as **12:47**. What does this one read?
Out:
**6:24**
